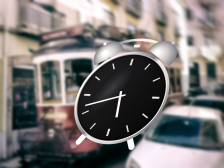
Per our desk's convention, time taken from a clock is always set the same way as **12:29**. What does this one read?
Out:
**5:42**
